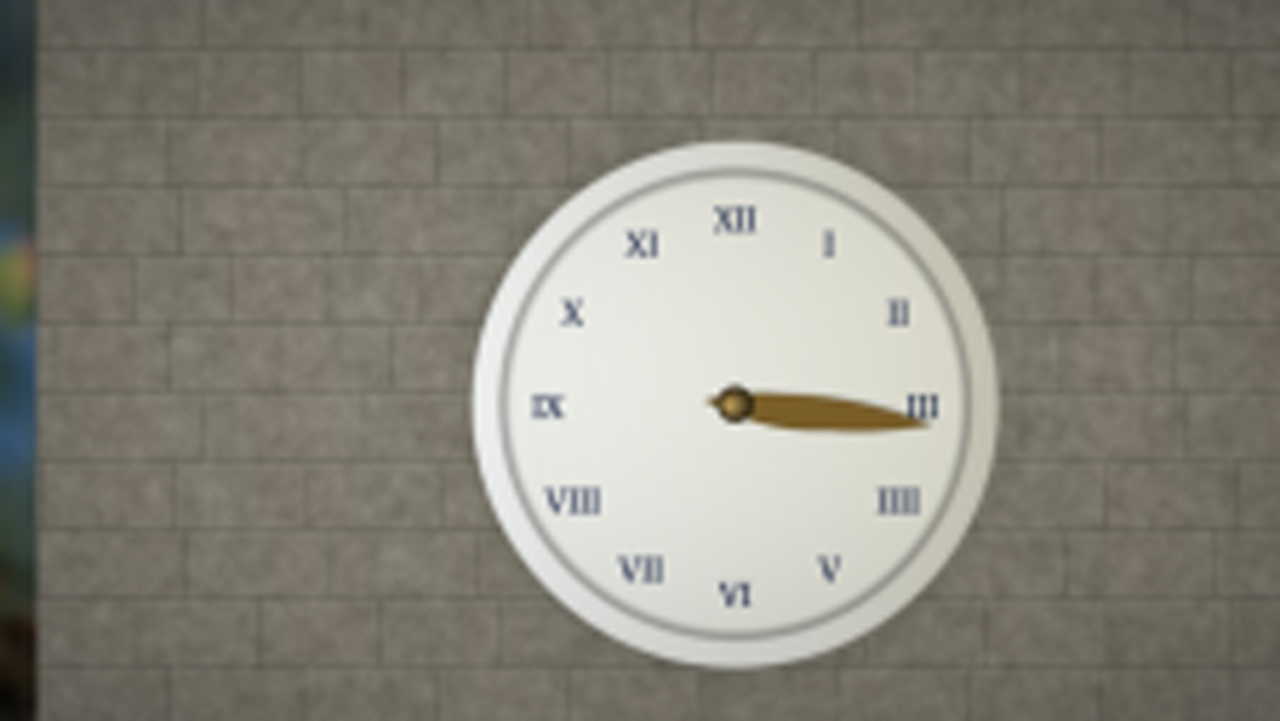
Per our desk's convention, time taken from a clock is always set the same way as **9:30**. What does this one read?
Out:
**3:16**
